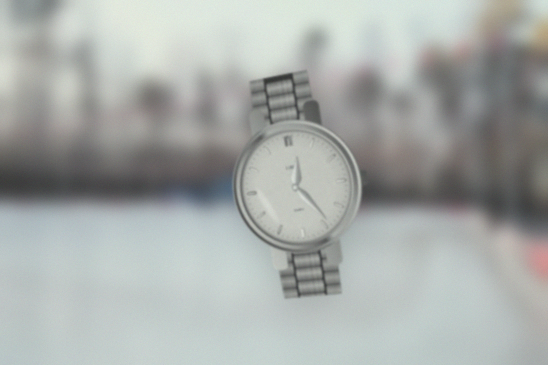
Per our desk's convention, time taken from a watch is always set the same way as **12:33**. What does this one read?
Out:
**12:24**
